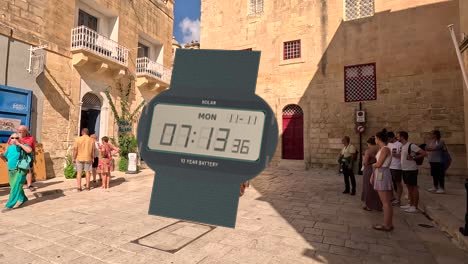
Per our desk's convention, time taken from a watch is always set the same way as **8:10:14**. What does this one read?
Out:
**7:13:36**
